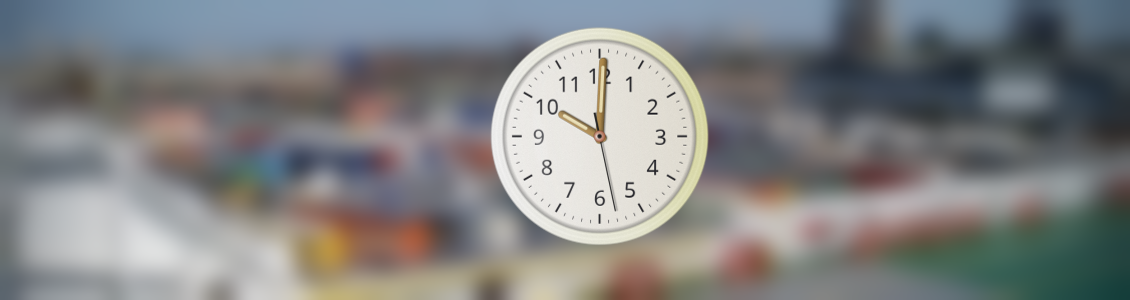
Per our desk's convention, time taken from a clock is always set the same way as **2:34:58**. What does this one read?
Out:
**10:00:28**
